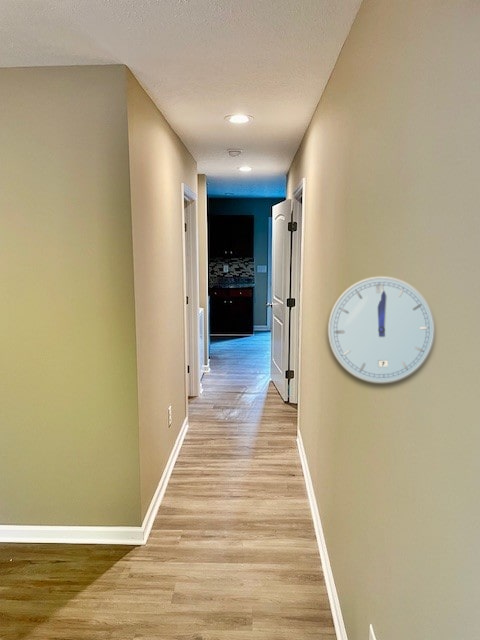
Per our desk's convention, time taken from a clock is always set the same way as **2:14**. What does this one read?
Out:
**12:01**
